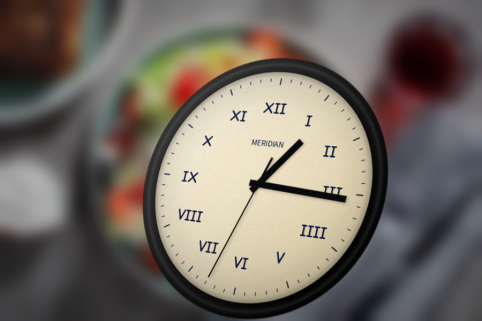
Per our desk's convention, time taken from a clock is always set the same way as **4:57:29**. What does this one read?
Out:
**1:15:33**
